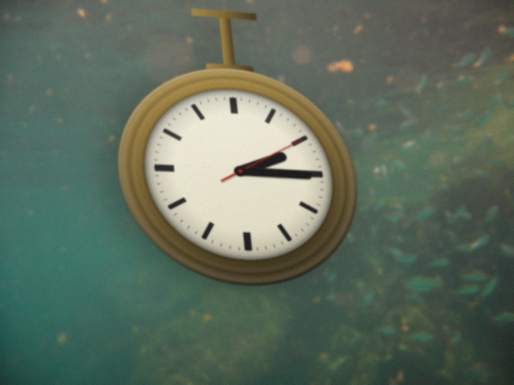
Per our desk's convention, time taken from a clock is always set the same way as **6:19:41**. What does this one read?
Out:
**2:15:10**
